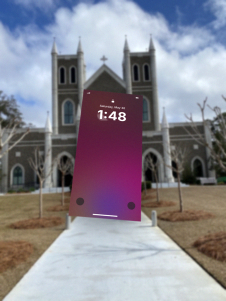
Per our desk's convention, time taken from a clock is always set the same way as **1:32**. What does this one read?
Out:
**1:48**
